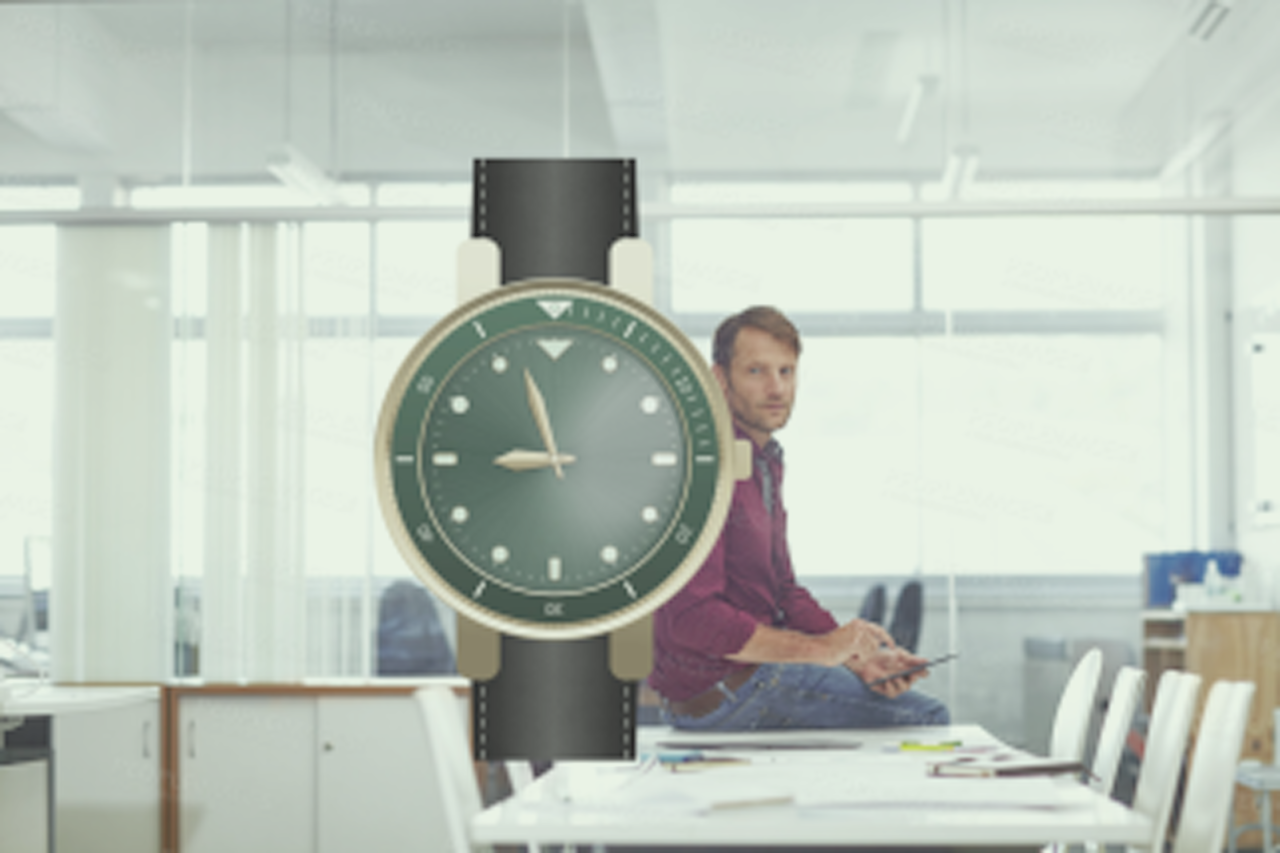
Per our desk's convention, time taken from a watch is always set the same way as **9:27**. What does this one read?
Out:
**8:57**
